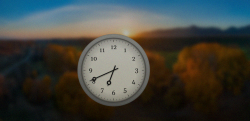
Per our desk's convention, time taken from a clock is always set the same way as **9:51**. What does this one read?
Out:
**6:41**
